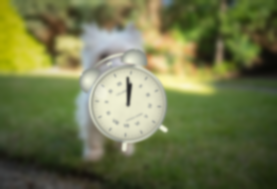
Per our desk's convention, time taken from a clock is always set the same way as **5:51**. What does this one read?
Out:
**1:04**
